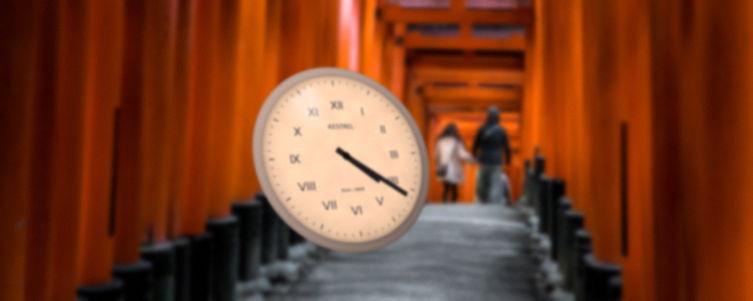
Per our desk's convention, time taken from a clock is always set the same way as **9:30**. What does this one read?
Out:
**4:21**
